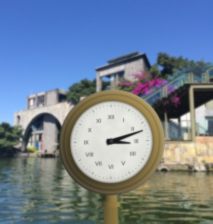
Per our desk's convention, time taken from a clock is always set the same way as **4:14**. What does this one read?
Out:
**3:12**
